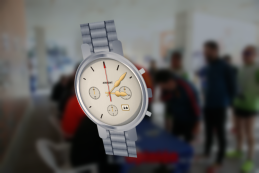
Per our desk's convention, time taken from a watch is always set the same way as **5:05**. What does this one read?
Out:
**3:08**
